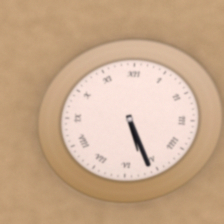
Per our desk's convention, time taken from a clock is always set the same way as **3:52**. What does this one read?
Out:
**5:26**
